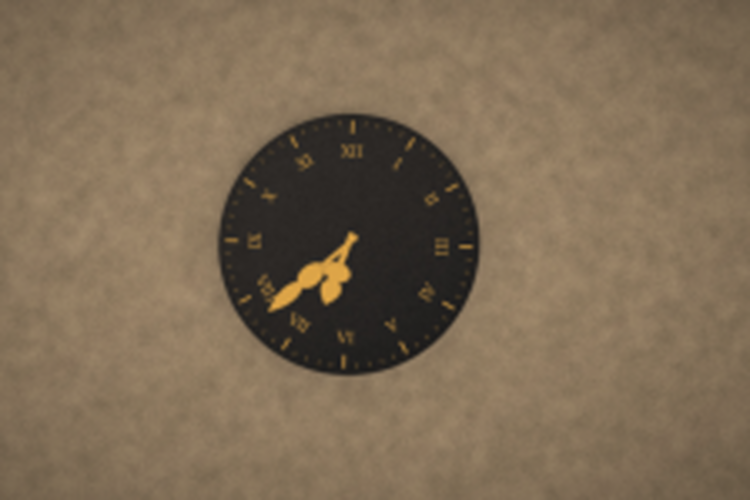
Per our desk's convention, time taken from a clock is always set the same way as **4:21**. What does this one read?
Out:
**6:38**
